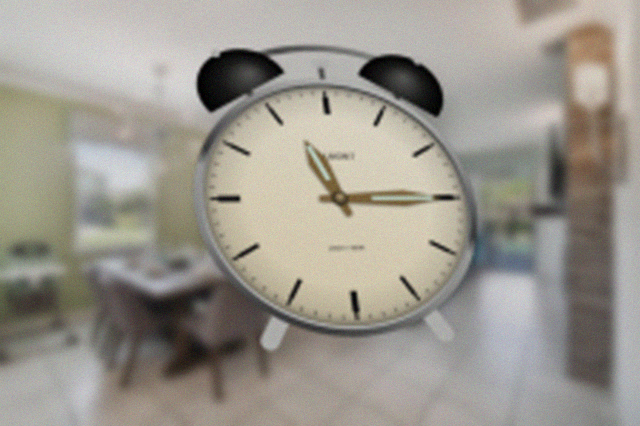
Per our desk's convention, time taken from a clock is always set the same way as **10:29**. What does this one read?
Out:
**11:15**
